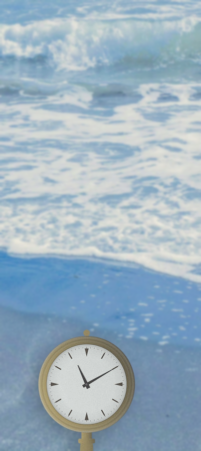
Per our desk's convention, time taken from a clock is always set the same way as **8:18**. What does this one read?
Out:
**11:10**
